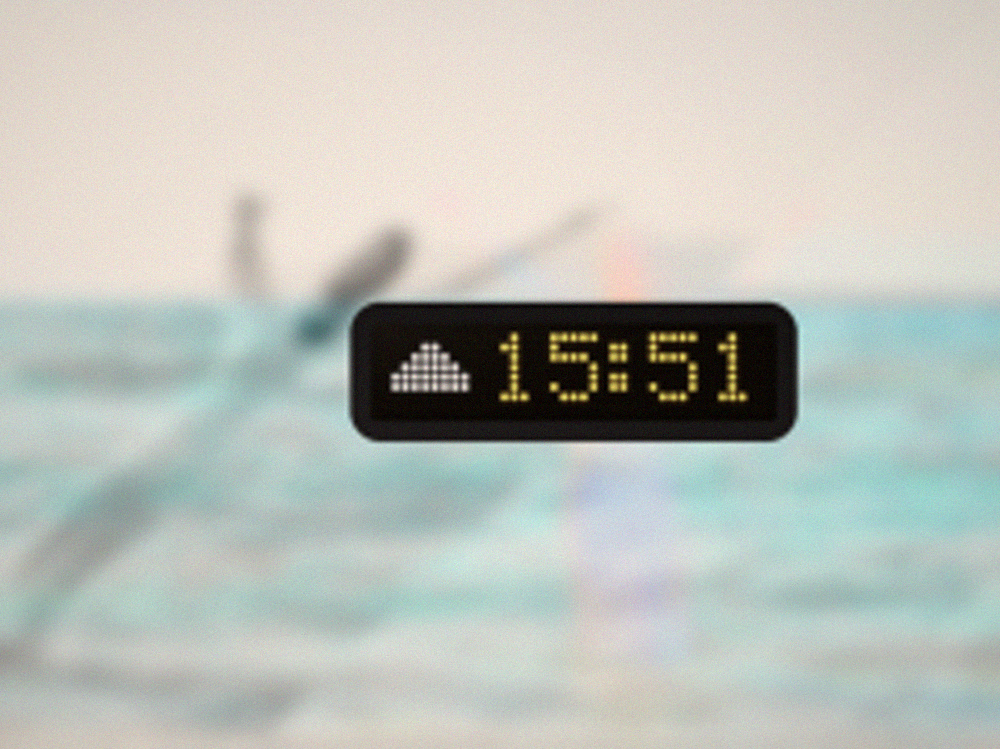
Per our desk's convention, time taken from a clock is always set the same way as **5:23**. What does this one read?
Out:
**15:51**
